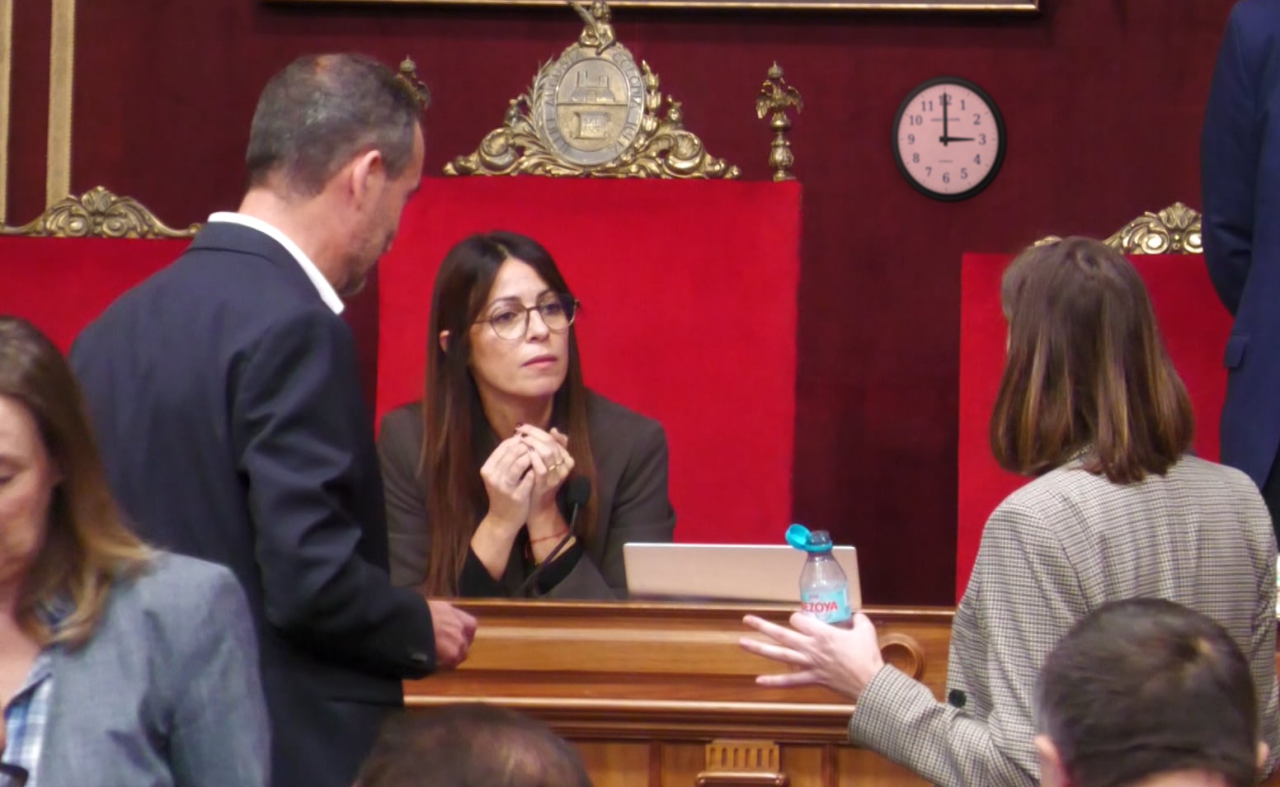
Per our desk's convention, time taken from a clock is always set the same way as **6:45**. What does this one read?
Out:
**3:00**
